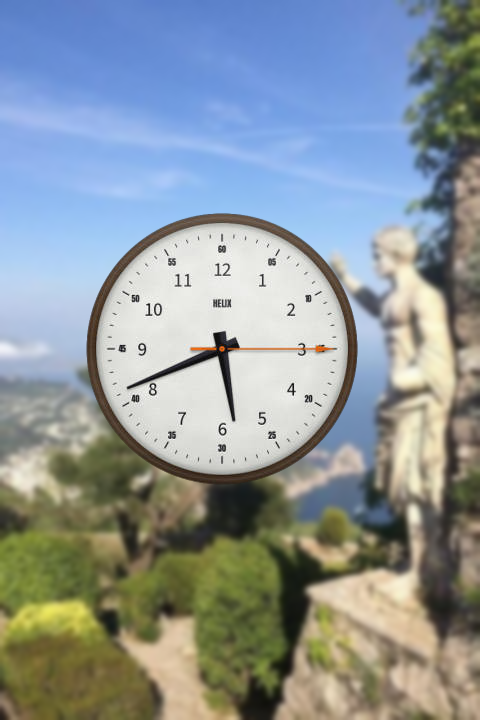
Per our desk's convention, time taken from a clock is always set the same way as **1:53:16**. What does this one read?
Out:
**5:41:15**
